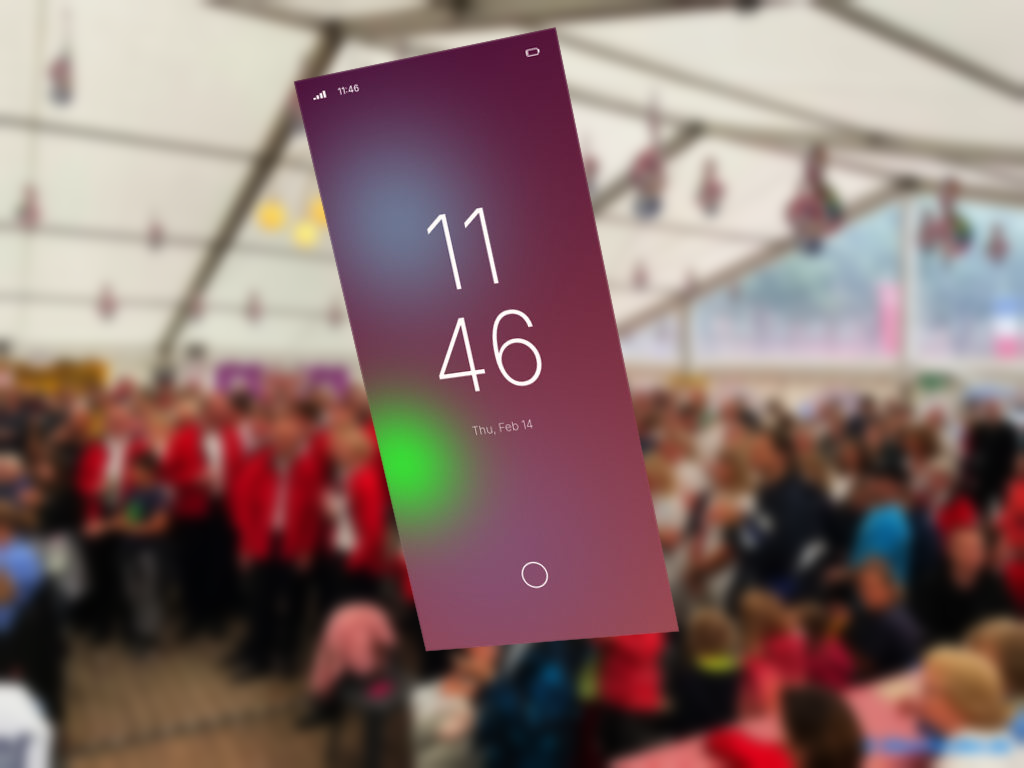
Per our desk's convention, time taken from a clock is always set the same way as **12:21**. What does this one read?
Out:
**11:46**
